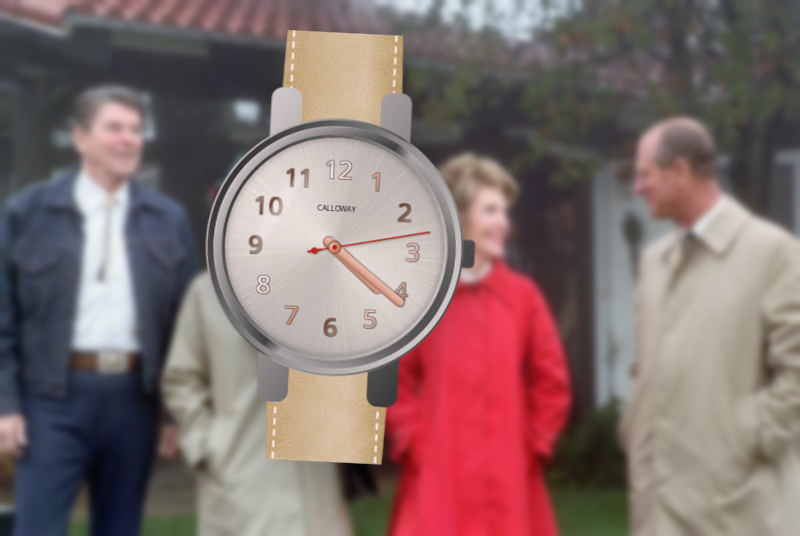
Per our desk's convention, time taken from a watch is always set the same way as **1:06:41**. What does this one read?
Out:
**4:21:13**
